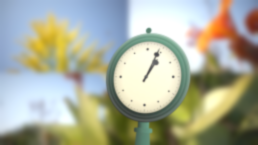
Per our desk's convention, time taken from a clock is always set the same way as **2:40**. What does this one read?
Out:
**1:04**
